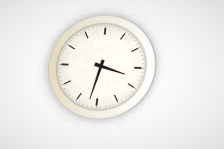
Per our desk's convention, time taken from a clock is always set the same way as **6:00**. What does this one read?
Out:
**3:32**
